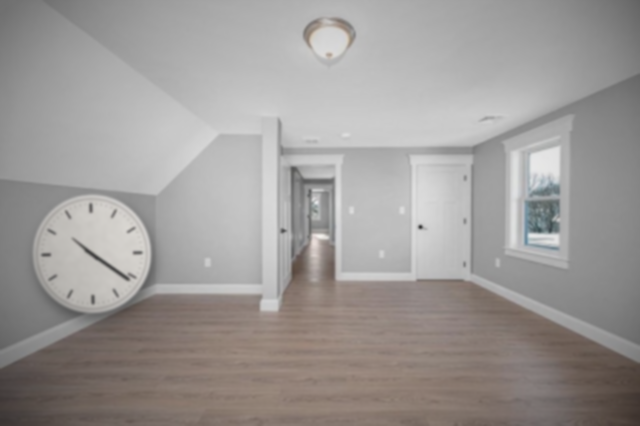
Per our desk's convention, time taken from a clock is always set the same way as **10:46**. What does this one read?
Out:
**10:21**
